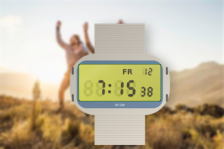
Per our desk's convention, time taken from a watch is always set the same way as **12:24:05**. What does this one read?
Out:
**7:15:38**
